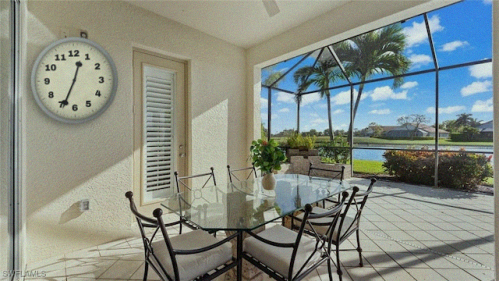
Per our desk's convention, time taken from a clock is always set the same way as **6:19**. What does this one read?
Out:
**12:34**
